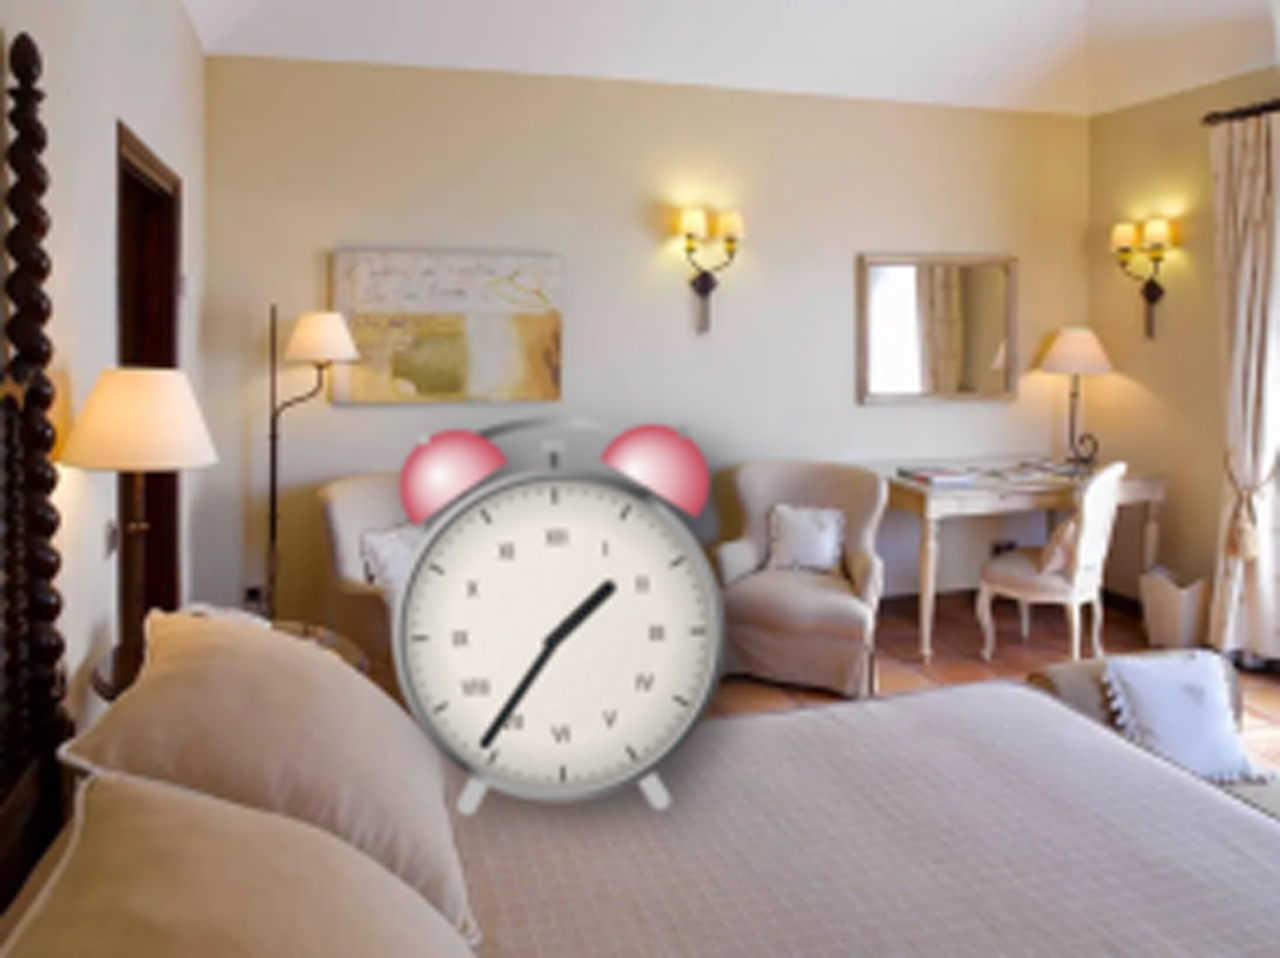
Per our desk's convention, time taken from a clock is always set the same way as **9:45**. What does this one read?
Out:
**1:36**
